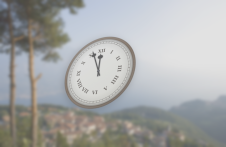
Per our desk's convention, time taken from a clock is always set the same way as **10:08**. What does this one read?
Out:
**11:56**
